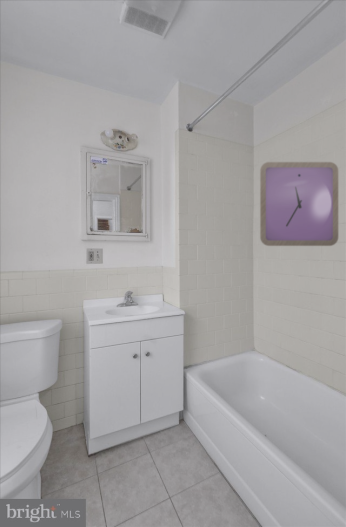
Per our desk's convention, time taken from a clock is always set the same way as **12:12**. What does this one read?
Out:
**11:35**
